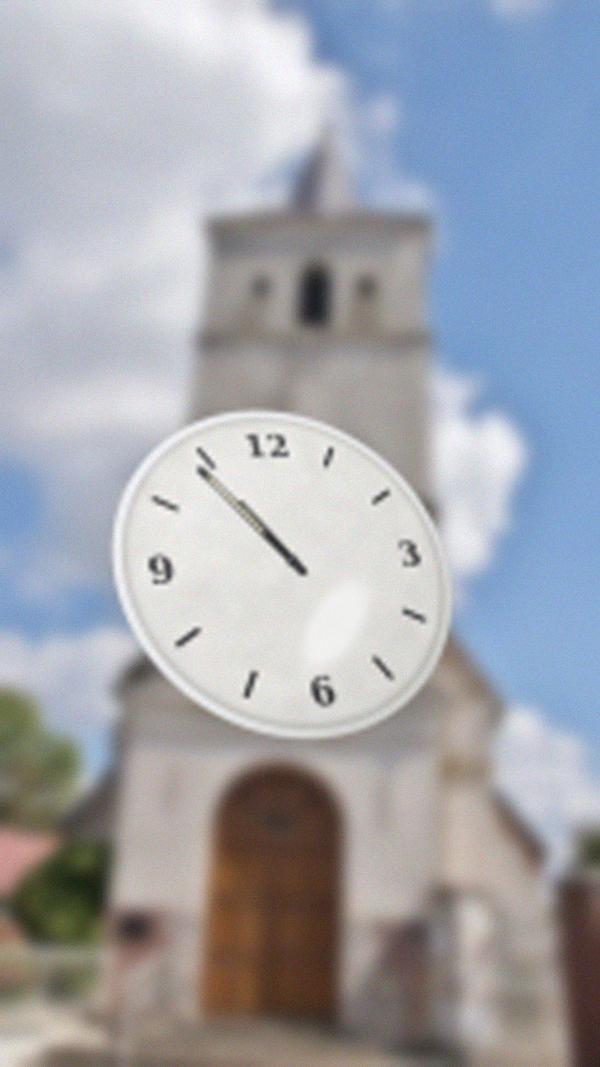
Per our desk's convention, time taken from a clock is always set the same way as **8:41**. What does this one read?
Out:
**10:54**
